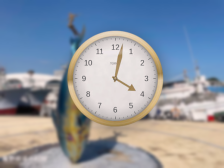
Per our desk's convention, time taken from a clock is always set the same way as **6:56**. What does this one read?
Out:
**4:02**
